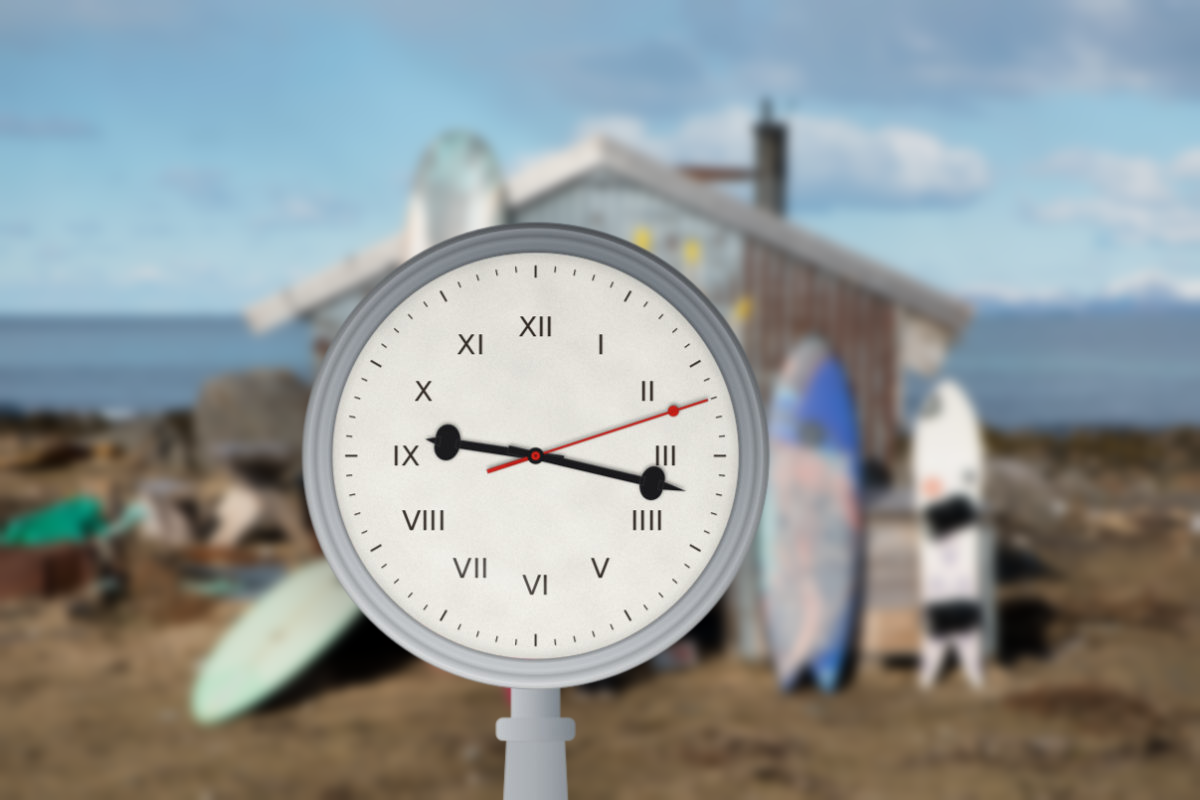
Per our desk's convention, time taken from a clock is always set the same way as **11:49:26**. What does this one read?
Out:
**9:17:12**
